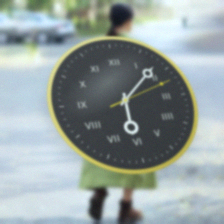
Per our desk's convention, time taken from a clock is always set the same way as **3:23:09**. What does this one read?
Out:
**6:08:12**
